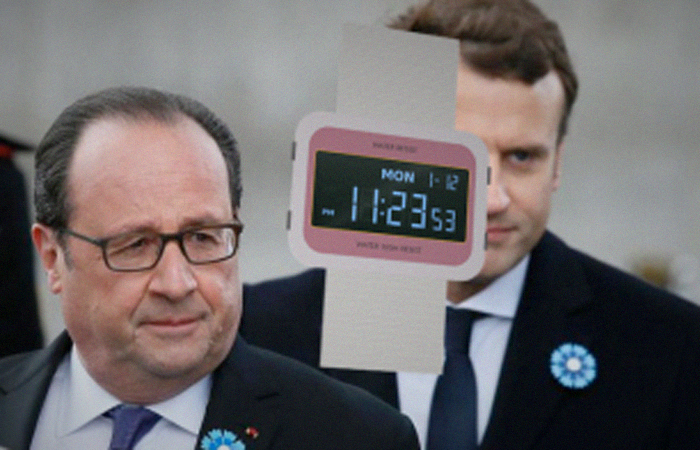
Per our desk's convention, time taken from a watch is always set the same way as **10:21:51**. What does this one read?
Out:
**11:23:53**
